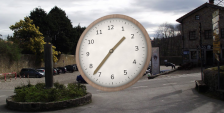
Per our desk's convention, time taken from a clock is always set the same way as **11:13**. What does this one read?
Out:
**1:37**
